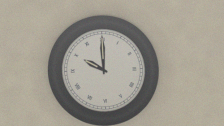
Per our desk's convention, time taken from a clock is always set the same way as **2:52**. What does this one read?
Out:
**10:00**
